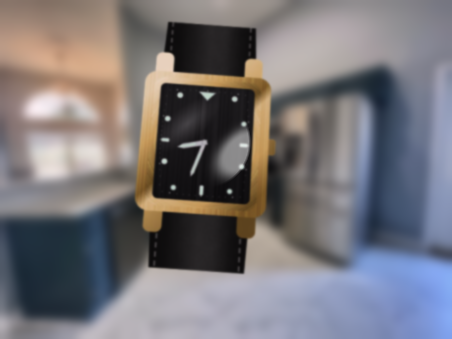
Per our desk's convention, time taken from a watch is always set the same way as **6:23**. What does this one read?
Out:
**8:33**
